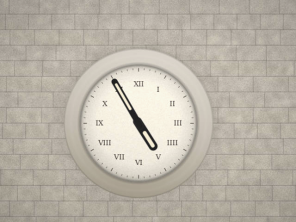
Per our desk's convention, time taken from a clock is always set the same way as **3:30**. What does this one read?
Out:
**4:55**
